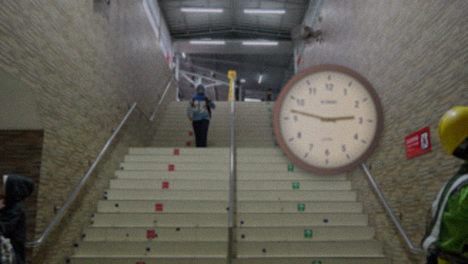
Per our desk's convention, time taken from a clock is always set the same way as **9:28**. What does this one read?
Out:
**2:47**
